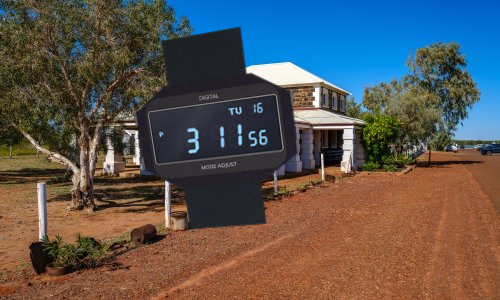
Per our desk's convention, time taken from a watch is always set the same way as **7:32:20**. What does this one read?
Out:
**3:11:56**
